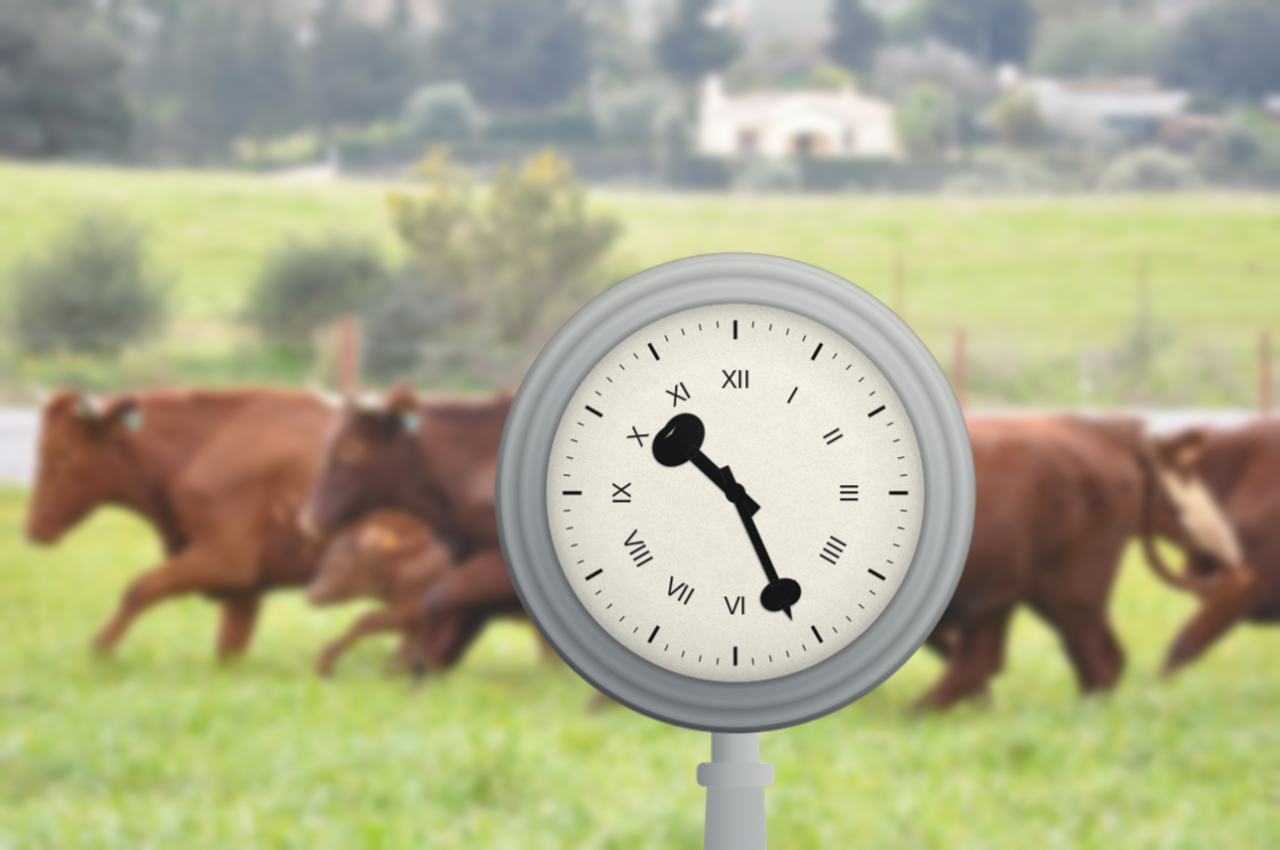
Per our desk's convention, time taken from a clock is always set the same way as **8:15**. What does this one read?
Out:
**10:26**
